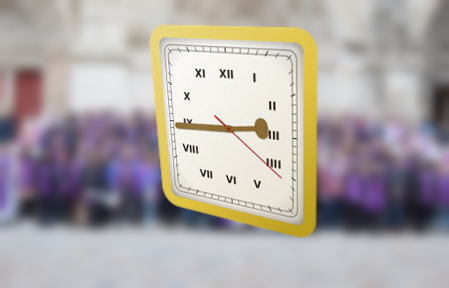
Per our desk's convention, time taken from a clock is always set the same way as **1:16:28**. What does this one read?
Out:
**2:44:21**
